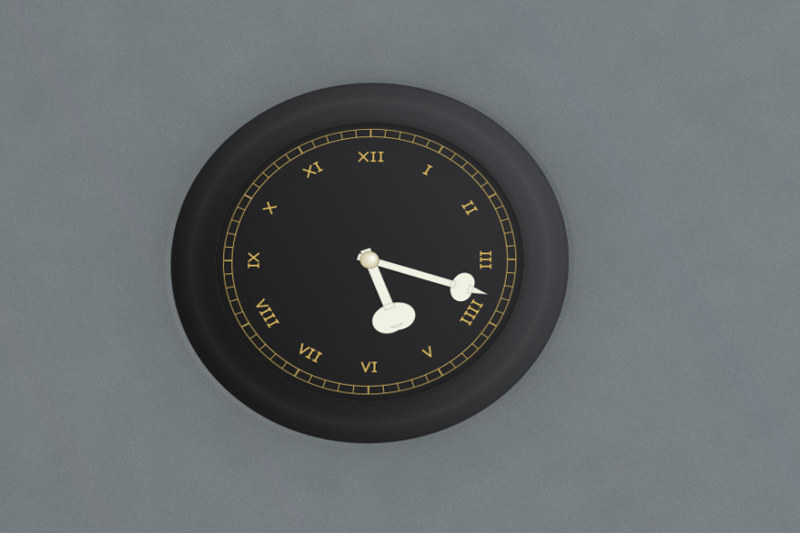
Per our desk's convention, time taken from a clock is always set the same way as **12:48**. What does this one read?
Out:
**5:18**
